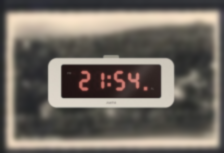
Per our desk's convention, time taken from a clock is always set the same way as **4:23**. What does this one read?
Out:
**21:54**
